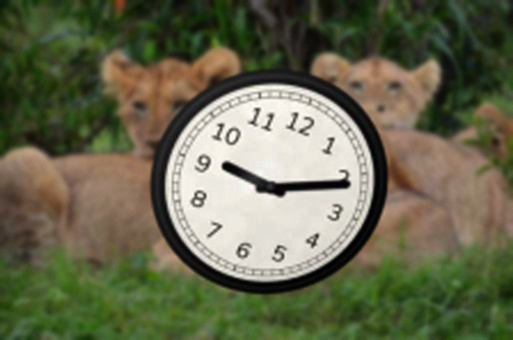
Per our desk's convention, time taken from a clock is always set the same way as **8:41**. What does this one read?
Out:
**9:11**
